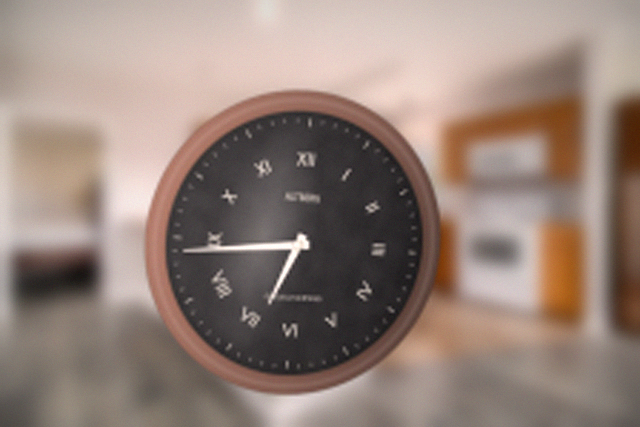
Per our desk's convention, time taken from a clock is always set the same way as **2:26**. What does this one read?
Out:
**6:44**
